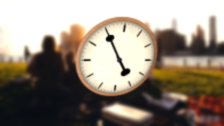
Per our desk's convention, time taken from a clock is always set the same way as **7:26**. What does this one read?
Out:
**4:55**
